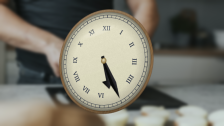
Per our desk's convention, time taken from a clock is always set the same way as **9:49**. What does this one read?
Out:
**5:25**
